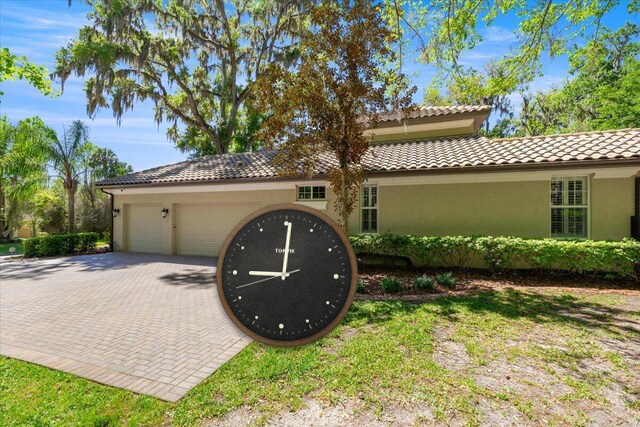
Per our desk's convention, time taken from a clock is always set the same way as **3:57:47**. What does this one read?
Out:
**9:00:42**
